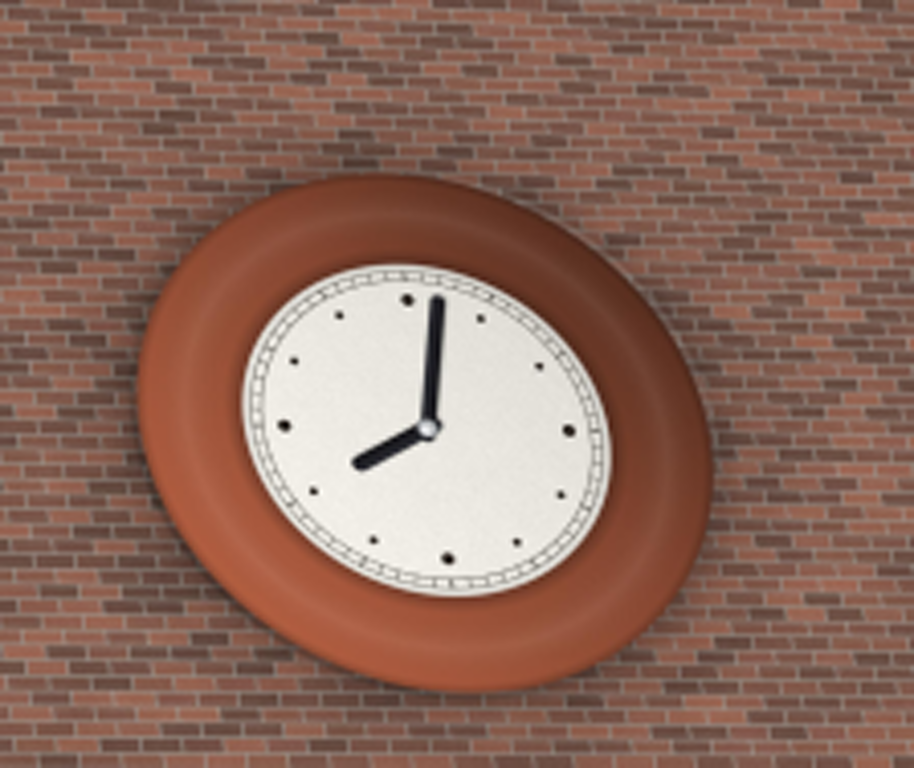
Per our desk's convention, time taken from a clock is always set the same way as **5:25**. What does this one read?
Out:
**8:02**
